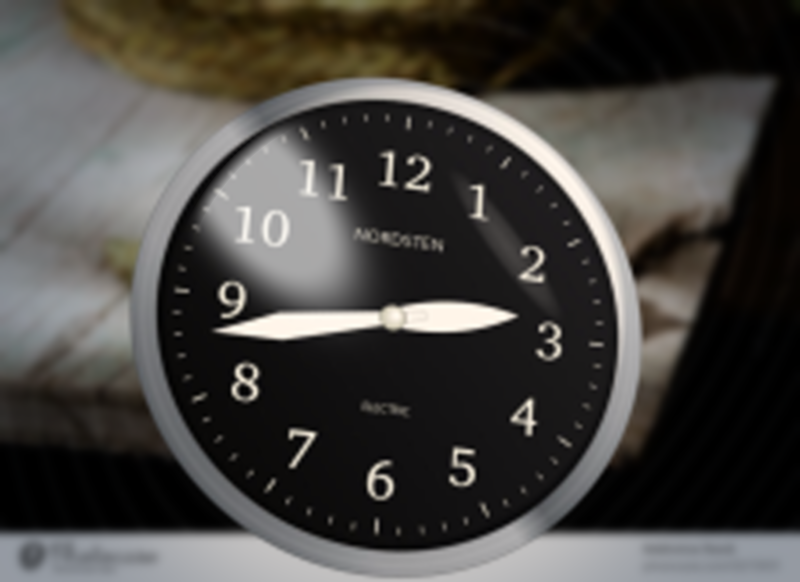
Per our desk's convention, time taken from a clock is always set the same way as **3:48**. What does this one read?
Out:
**2:43**
